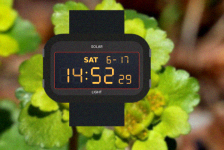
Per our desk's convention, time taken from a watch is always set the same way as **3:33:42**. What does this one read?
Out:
**14:52:29**
